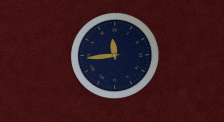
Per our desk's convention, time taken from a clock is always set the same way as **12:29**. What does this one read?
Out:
**11:44**
